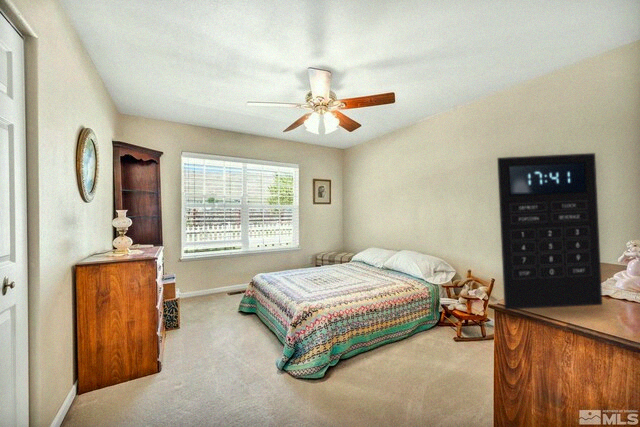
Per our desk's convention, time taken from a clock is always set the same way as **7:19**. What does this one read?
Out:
**17:41**
